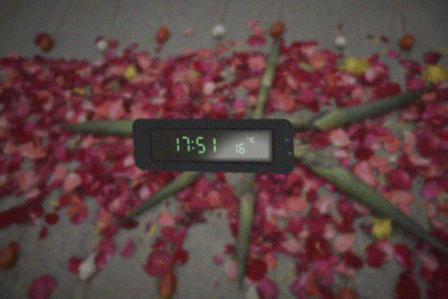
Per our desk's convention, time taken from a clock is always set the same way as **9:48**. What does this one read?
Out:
**17:51**
